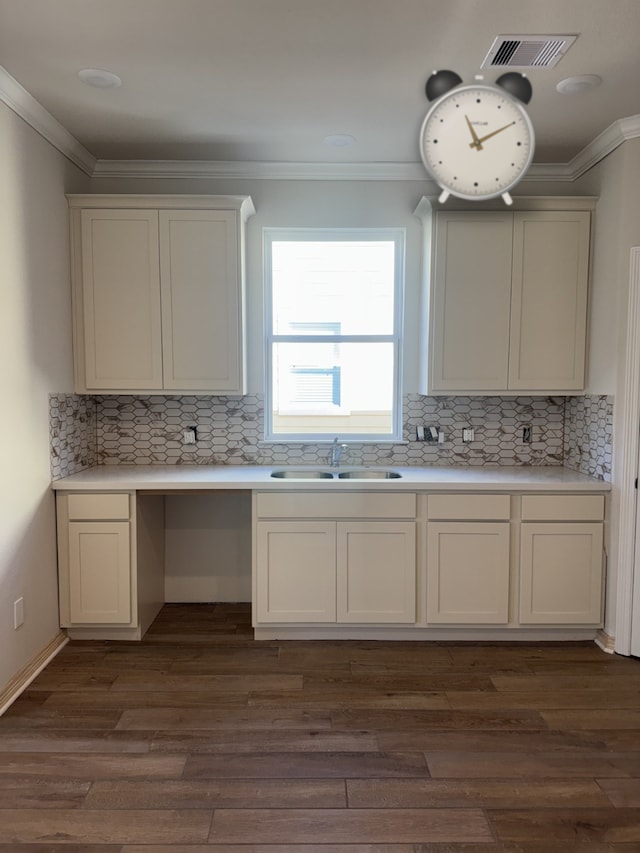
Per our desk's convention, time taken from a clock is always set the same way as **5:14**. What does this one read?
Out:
**11:10**
